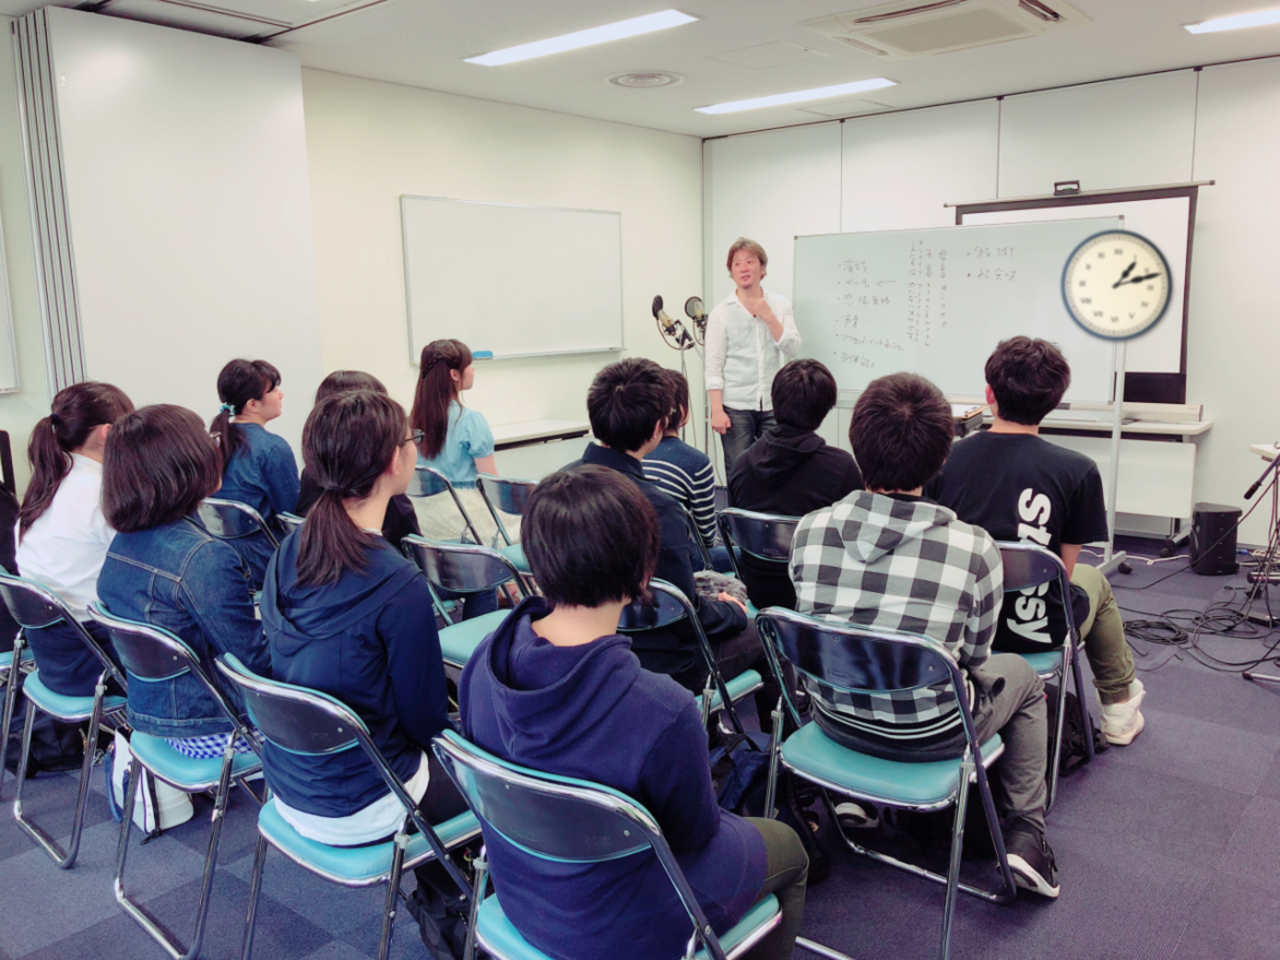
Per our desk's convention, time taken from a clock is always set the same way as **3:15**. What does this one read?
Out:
**1:12**
